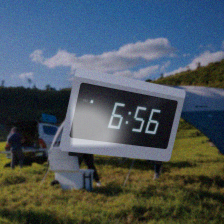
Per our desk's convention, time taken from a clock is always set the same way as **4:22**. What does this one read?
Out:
**6:56**
